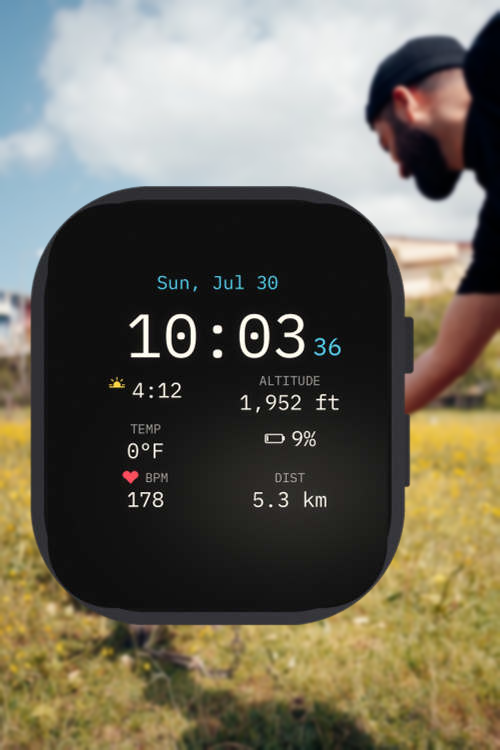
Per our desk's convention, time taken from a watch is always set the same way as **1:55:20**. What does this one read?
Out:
**10:03:36**
